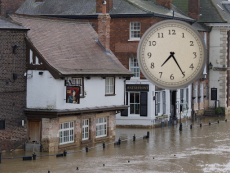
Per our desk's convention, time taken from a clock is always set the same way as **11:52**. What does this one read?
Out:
**7:25**
